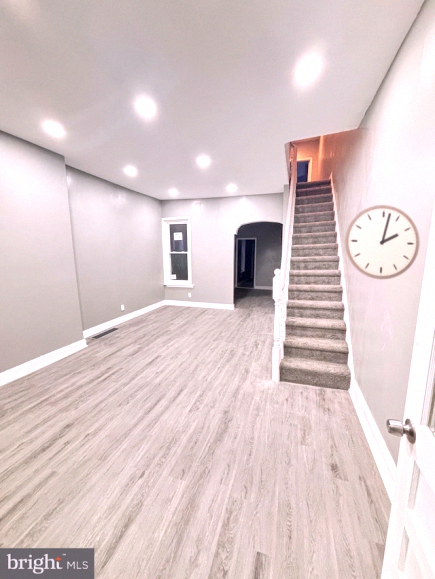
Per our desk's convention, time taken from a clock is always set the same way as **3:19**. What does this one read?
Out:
**2:02**
